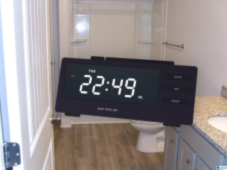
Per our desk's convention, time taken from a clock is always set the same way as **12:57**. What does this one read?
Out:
**22:49**
